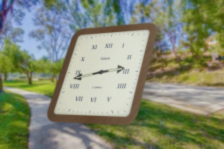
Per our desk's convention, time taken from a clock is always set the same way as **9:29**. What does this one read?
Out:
**2:43**
